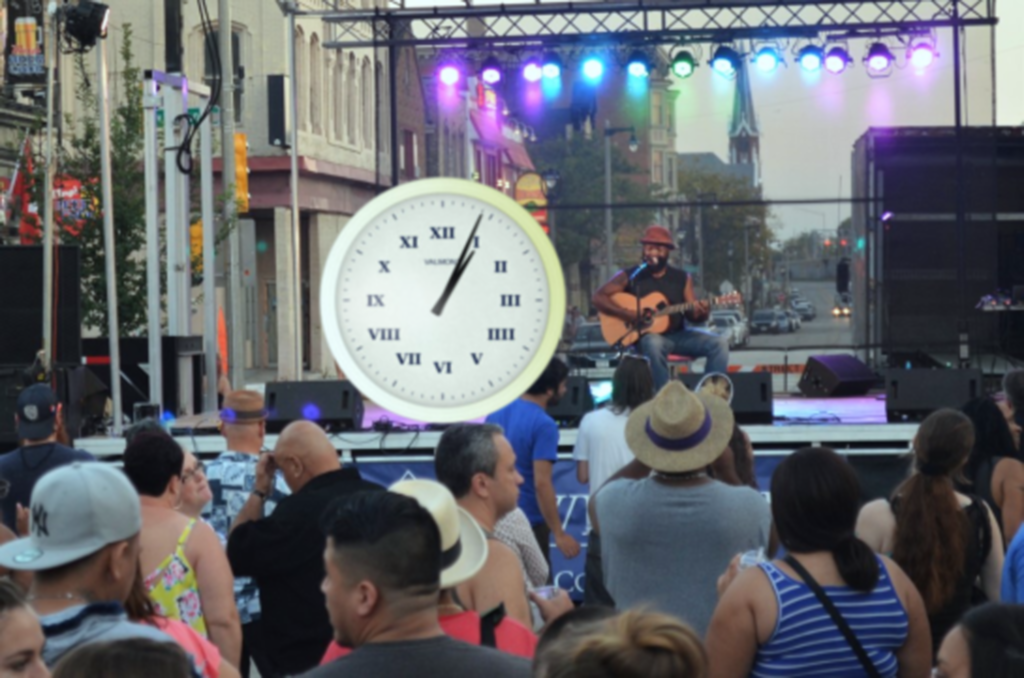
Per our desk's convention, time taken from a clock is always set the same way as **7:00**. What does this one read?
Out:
**1:04**
